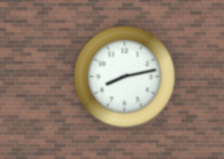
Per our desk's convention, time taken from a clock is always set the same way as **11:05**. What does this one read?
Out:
**8:13**
